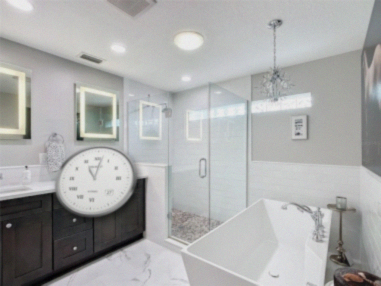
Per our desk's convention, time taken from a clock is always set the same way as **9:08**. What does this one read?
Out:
**11:02**
